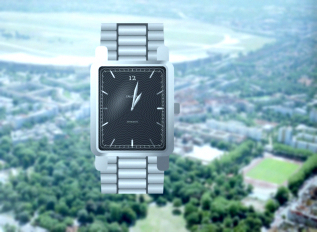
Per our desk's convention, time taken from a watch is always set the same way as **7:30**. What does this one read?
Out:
**1:02**
